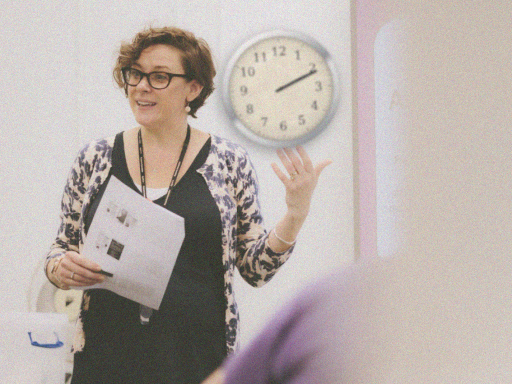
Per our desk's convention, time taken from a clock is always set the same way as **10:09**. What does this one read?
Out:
**2:11**
